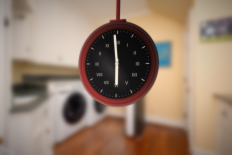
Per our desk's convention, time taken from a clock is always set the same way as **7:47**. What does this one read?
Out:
**5:59**
